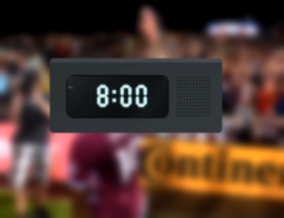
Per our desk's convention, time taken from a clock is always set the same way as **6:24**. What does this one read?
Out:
**8:00**
